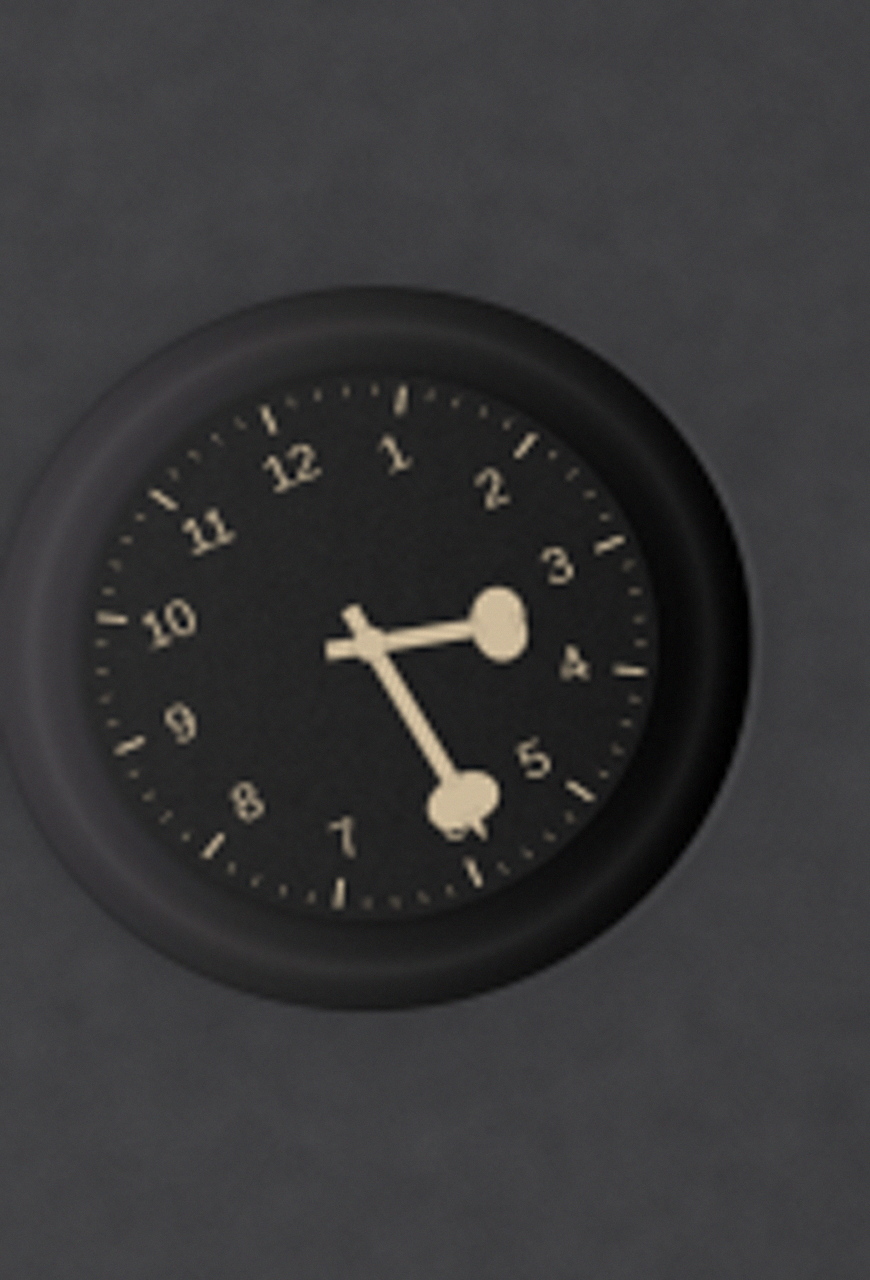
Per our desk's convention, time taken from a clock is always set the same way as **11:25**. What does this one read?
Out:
**3:29**
